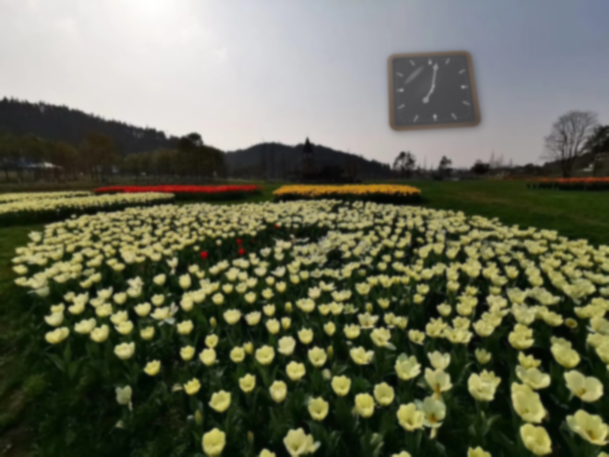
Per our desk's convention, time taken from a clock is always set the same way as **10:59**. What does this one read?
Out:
**7:02**
